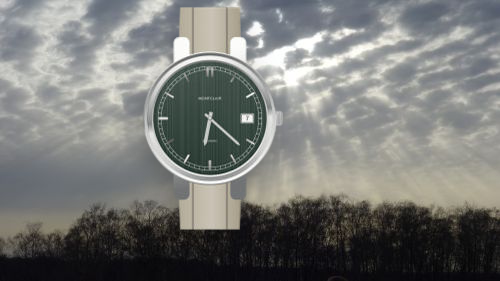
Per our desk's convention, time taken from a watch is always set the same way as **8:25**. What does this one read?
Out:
**6:22**
